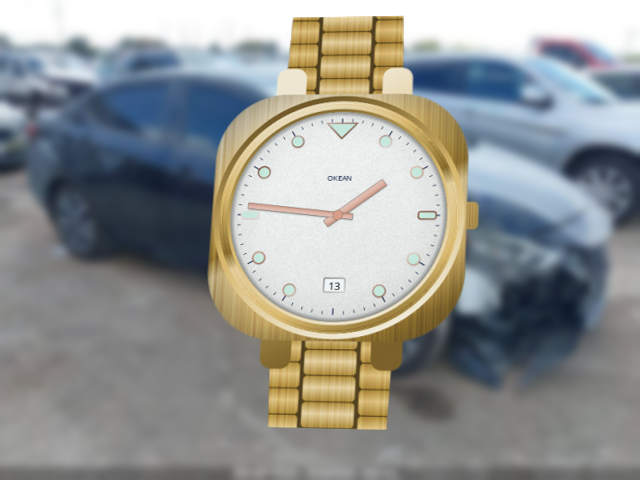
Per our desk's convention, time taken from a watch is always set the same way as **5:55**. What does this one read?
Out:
**1:46**
